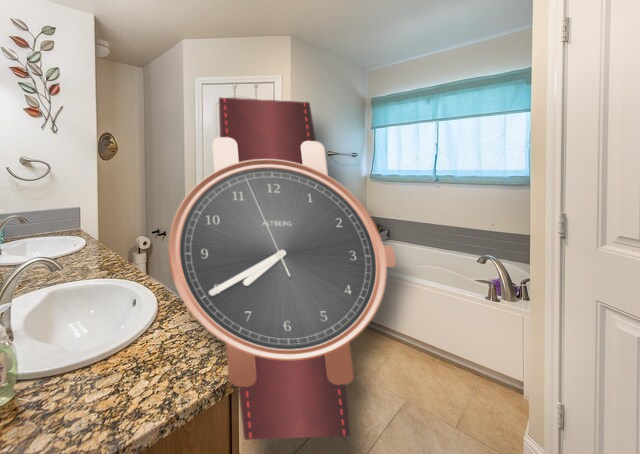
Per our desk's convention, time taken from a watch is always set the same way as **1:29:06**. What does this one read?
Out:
**7:39:57**
